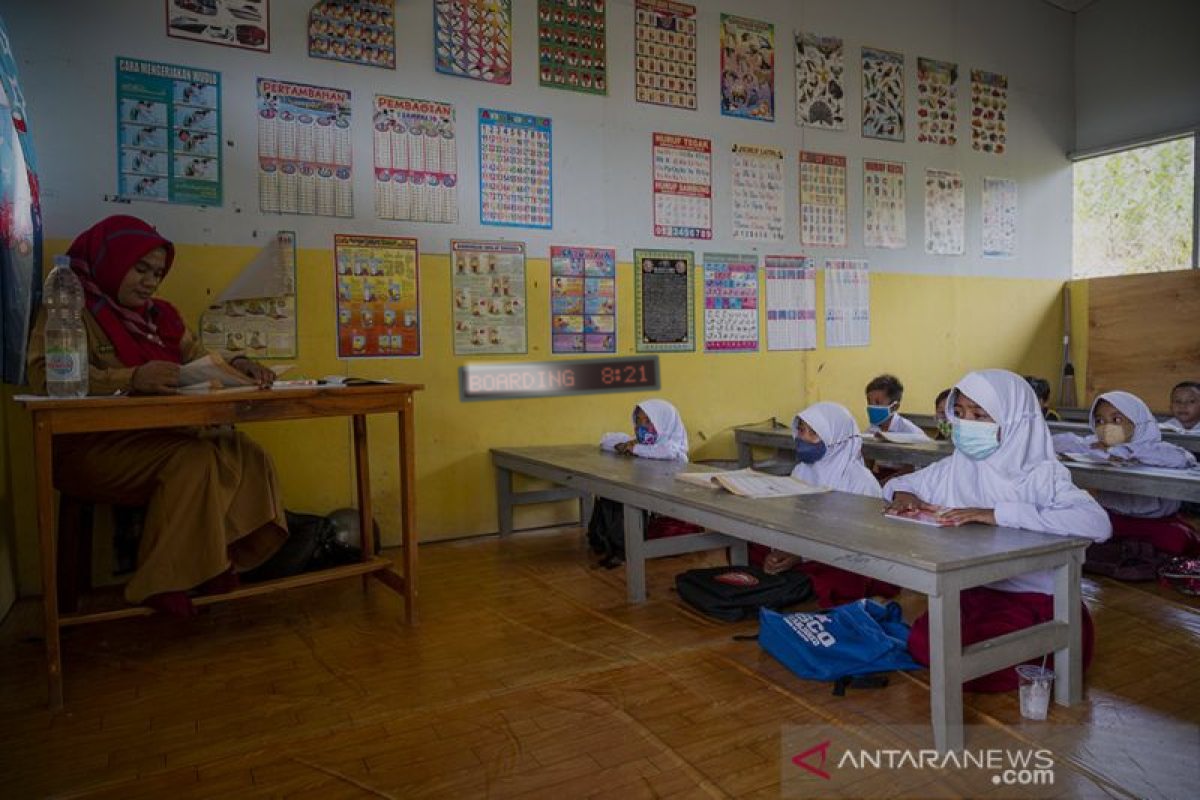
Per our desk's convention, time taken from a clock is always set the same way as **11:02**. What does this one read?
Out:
**8:21**
